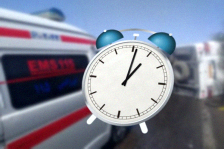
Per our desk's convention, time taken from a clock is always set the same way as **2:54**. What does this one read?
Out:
**1:01**
